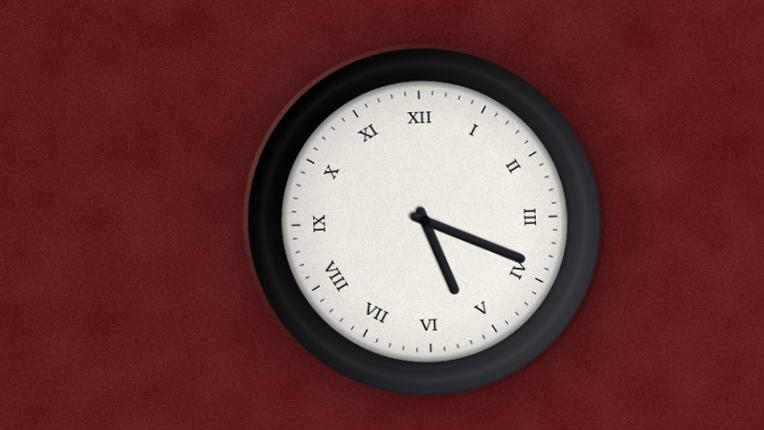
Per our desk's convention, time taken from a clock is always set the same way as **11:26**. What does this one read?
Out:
**5:19**
